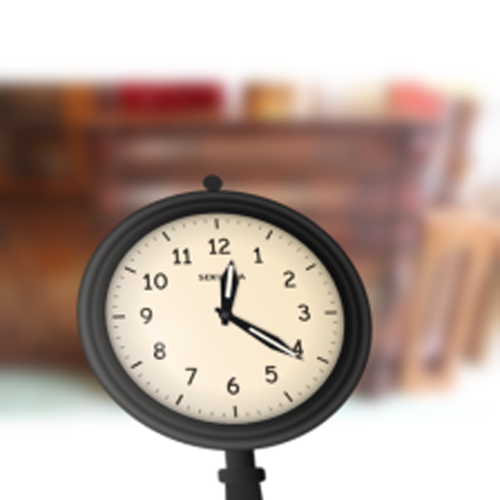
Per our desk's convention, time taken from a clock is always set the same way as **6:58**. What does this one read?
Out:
**12:21**
